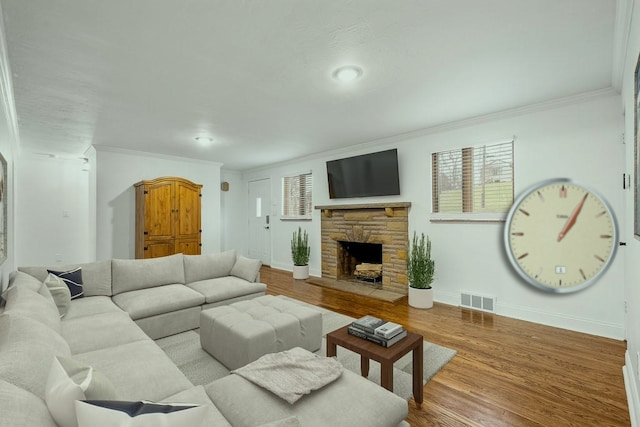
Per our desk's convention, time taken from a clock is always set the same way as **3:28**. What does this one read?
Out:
**1:05**
